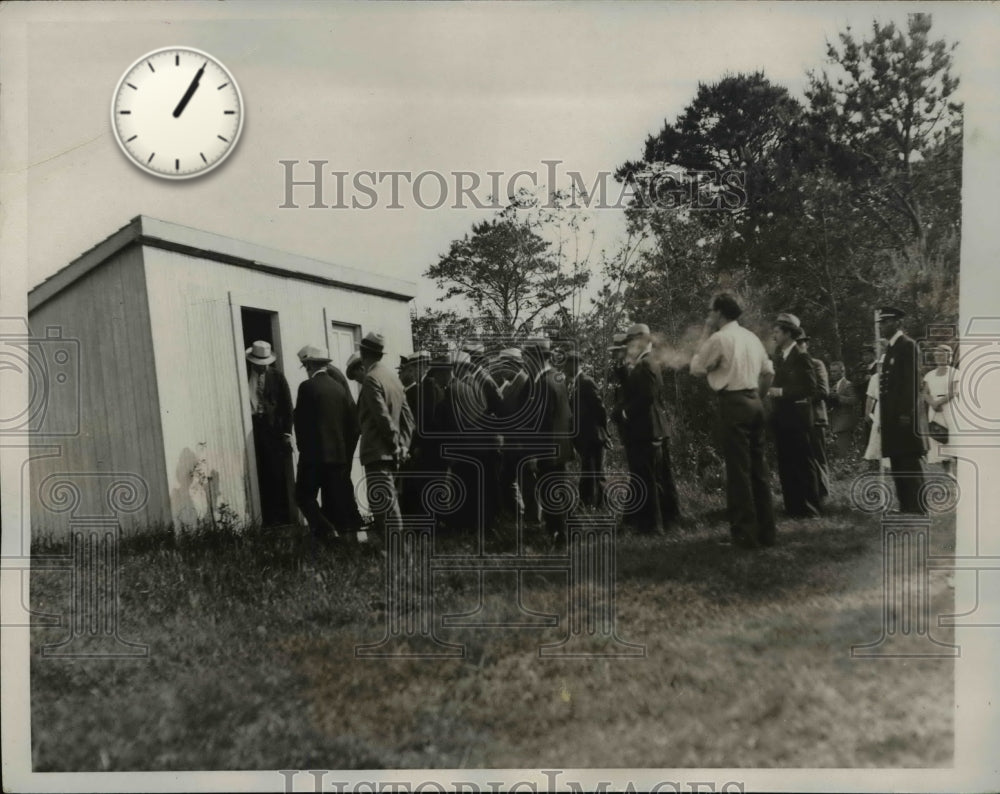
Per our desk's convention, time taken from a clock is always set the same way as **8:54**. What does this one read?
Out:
**1:05**
